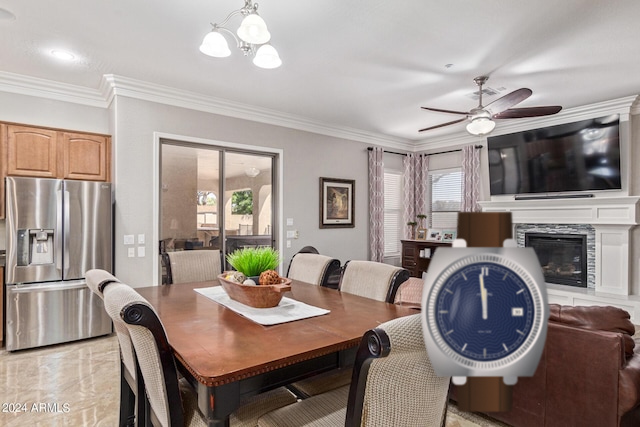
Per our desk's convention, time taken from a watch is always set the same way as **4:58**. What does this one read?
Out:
**11:59**
